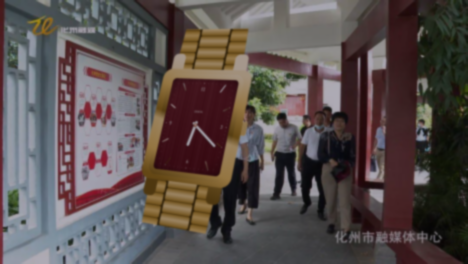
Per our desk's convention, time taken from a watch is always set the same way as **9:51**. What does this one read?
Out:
**6:21**
